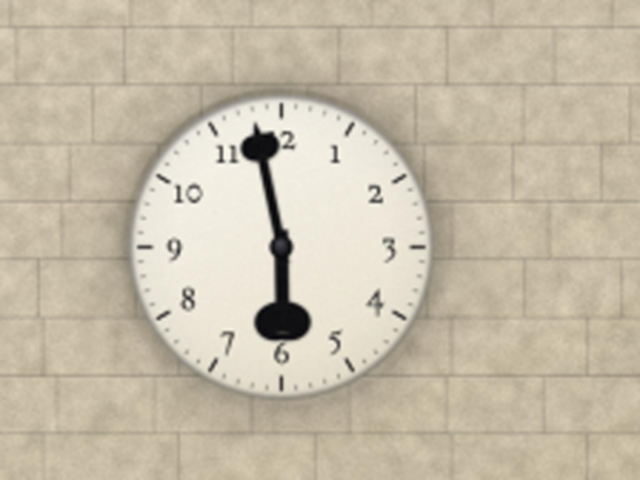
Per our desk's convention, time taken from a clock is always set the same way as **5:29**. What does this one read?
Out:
**5:58**
